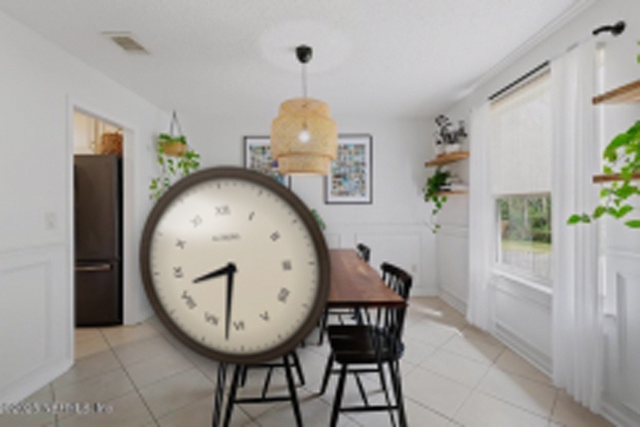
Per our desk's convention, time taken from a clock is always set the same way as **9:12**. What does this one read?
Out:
**8:32**
